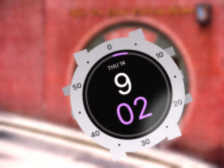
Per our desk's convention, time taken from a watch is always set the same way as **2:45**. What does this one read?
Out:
**9:02**
